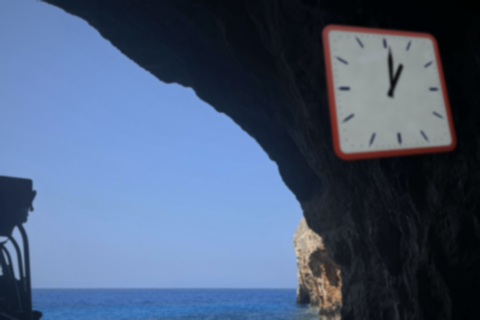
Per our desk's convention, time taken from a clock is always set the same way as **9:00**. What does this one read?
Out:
**1:01**
